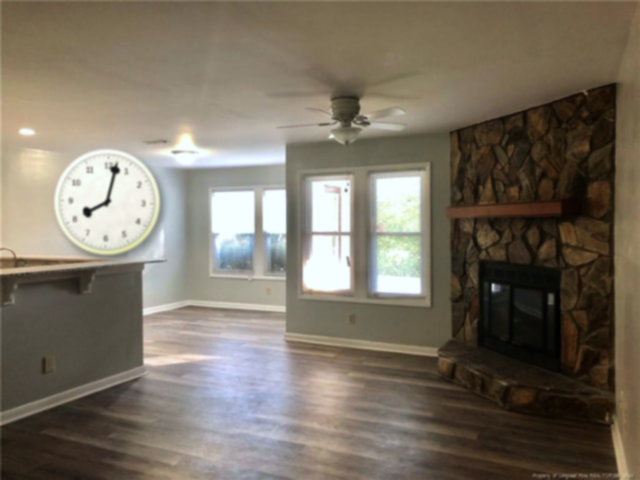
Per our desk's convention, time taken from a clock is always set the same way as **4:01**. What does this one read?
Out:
**8:02**
